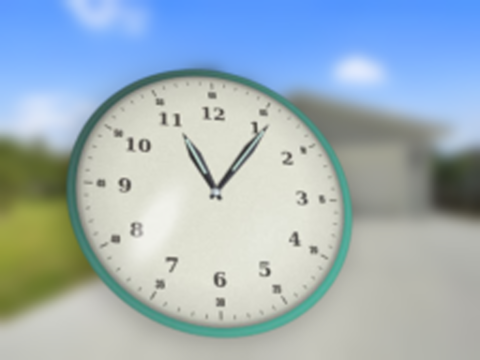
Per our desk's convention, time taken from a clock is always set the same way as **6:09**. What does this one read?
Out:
**11:06**
